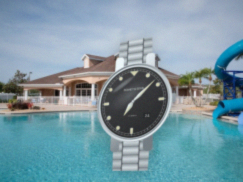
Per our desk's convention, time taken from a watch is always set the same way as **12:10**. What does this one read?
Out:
**7:08**
